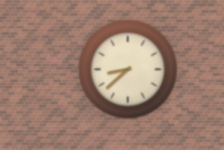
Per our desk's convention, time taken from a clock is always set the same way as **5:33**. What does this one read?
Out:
**8:38**
